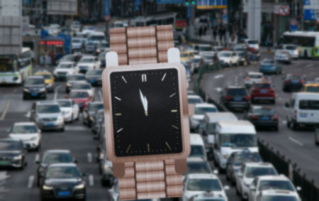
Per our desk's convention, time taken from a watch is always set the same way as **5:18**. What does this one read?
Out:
**11:58**
